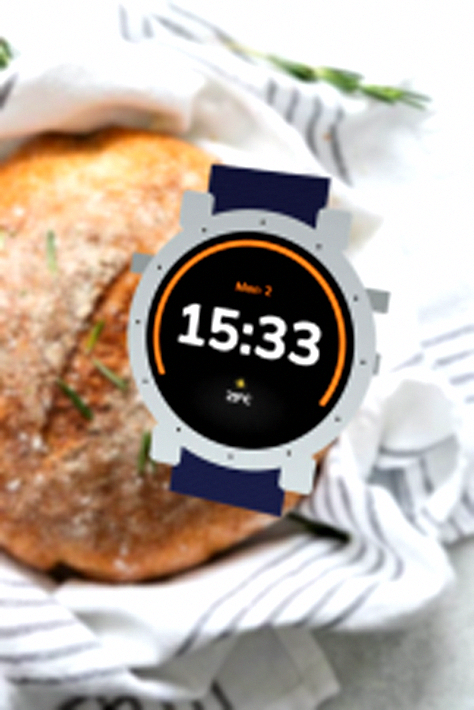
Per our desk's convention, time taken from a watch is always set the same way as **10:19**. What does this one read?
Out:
**15:33**
